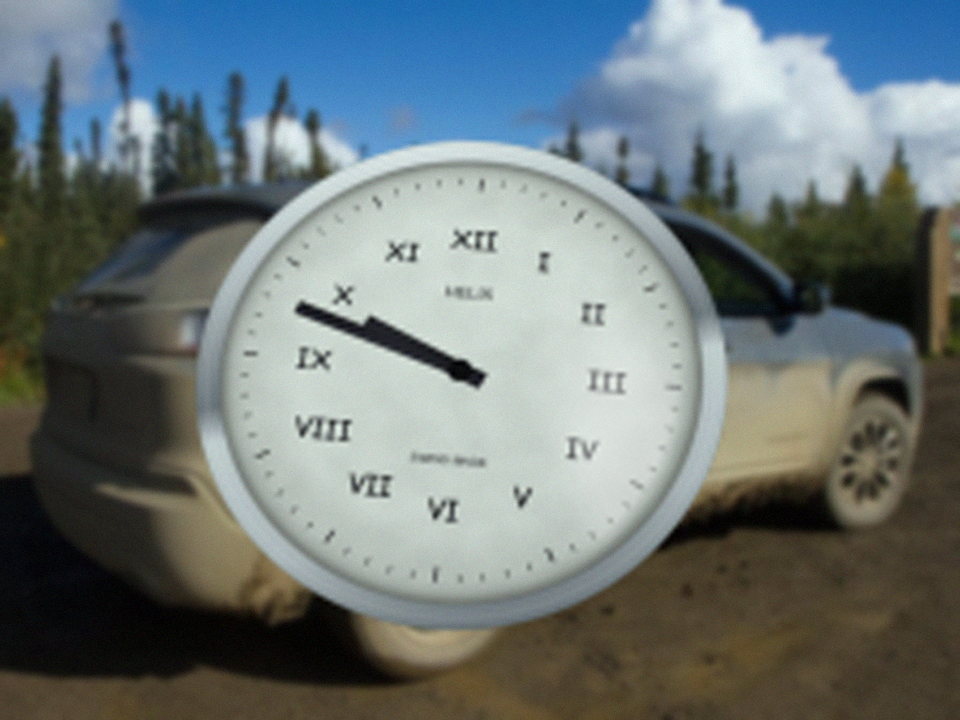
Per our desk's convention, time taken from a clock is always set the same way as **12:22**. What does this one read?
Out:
**9:48**
